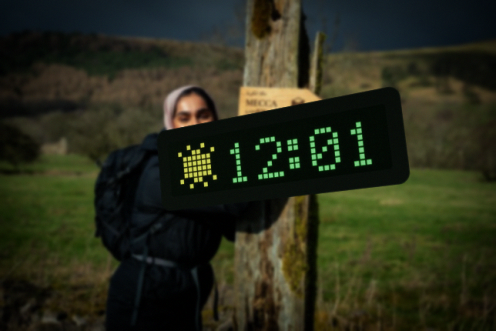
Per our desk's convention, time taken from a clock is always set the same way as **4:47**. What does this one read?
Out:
**12:01**
